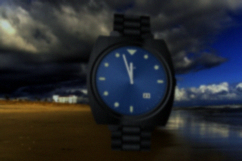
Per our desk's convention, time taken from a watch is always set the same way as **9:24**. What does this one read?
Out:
**11:57**
